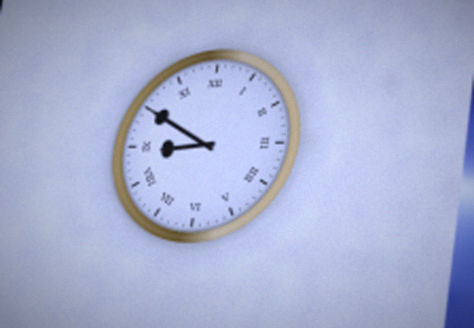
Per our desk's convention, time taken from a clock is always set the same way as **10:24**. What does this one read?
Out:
**8:50**
